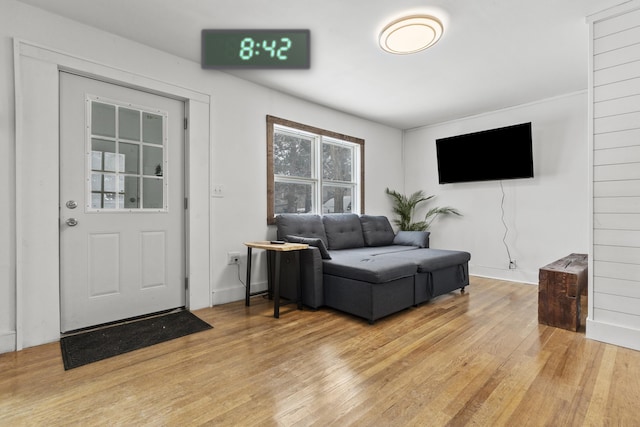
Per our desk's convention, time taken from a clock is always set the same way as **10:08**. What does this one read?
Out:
**8:42**
